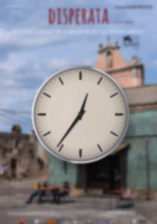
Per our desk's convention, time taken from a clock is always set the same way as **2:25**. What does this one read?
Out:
**12:36**
